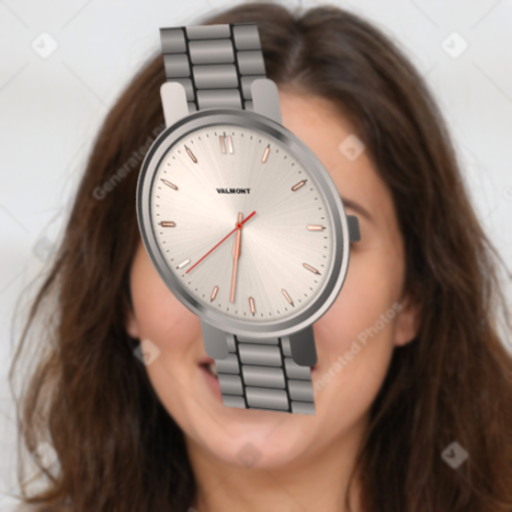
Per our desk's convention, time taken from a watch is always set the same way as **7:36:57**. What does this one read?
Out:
**6:32:39**
